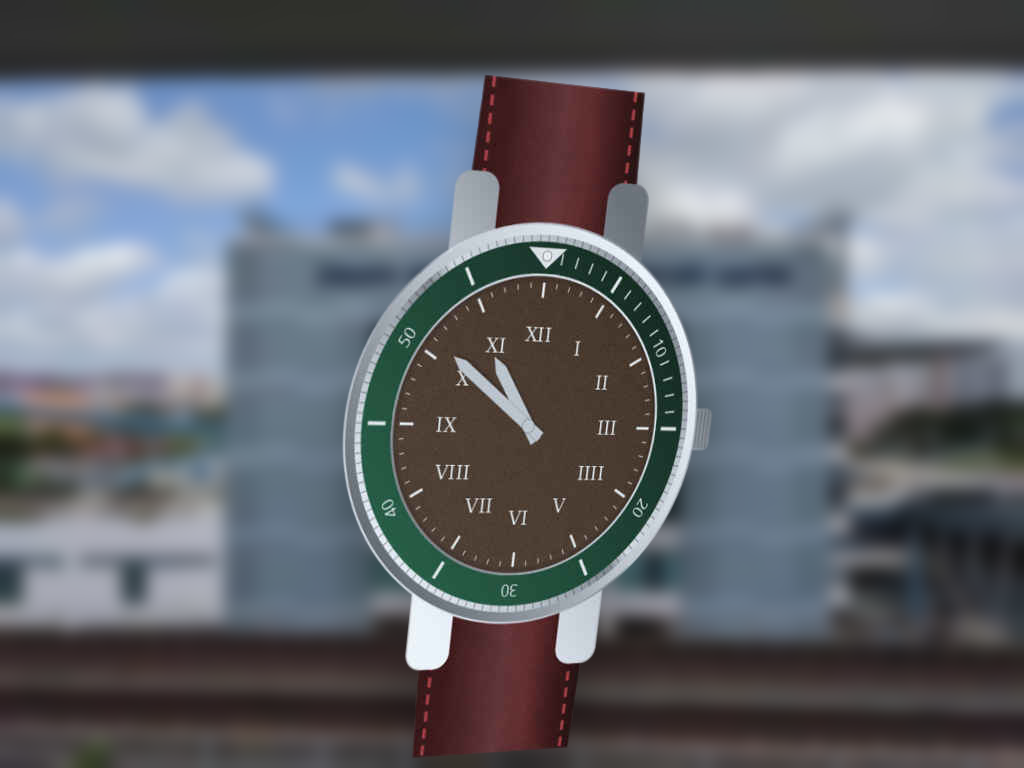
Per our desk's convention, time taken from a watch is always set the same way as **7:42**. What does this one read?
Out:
**10:51**
